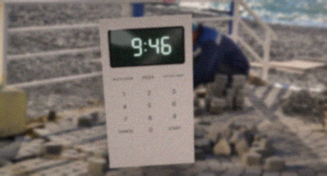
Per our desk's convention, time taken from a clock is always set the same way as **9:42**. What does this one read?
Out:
**9:46**
